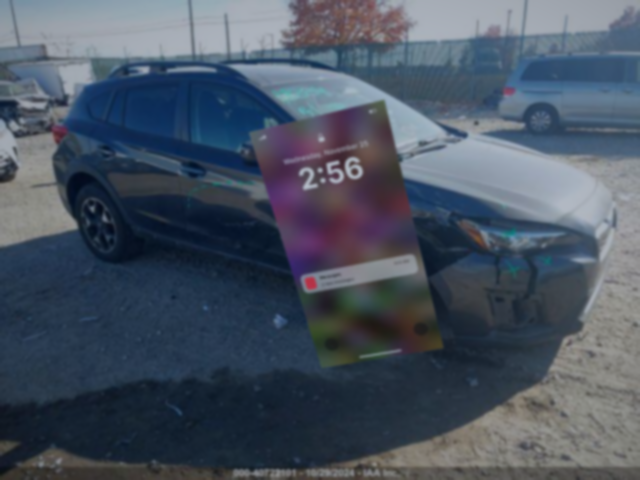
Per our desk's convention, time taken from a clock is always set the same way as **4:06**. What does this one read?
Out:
**2:56**
